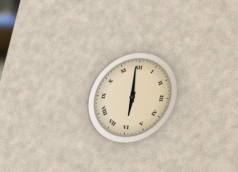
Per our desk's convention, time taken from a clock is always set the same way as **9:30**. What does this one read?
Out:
**5:59**
